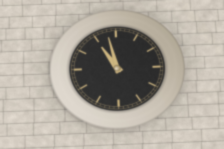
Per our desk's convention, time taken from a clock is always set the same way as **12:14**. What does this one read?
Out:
**10:58**
